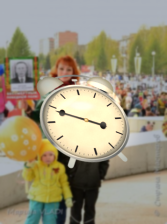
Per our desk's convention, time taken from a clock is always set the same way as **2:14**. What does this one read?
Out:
**3:49**
